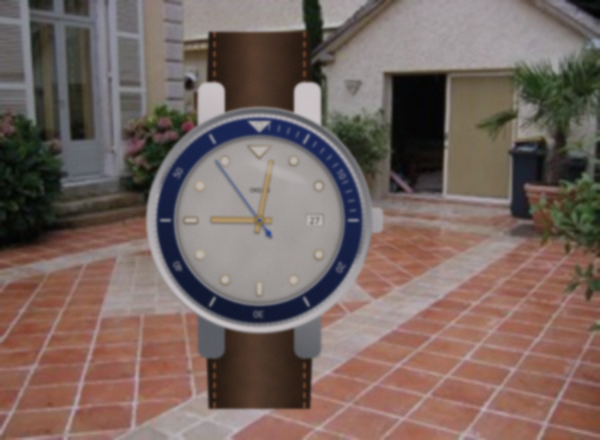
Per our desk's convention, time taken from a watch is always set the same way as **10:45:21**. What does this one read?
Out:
**9:01:54**
